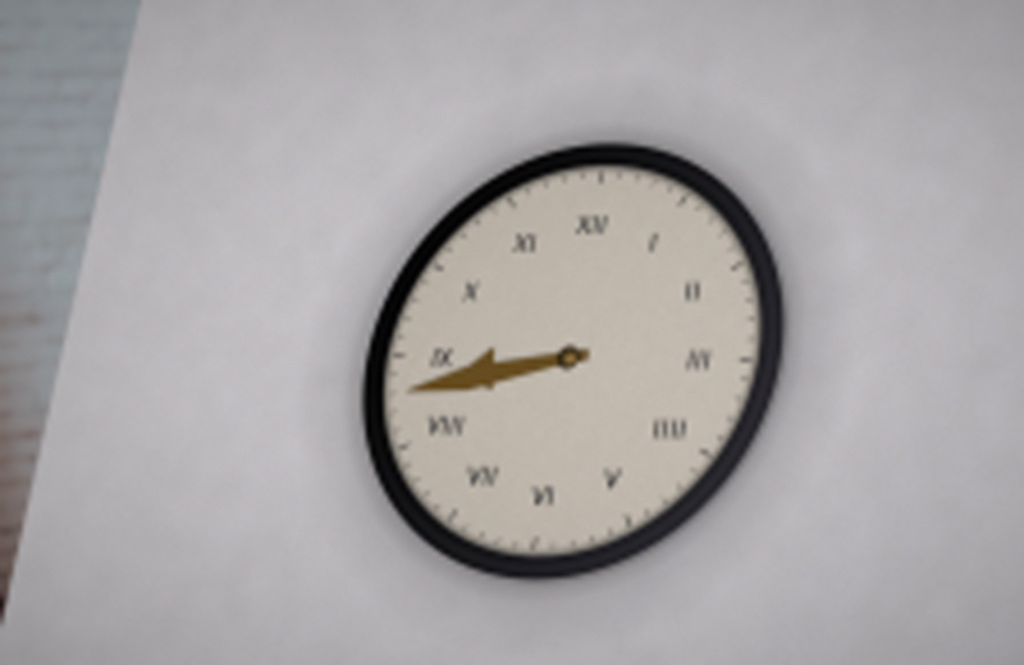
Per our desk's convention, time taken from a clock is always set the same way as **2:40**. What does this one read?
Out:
**8:43**
